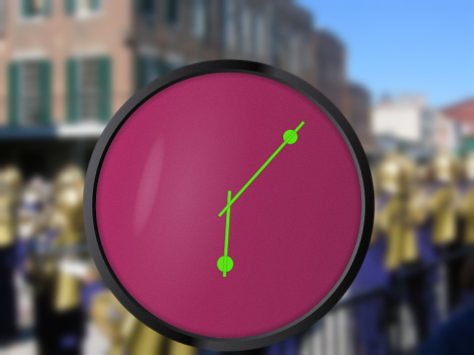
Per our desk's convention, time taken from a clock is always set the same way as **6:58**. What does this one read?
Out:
**6:07**
